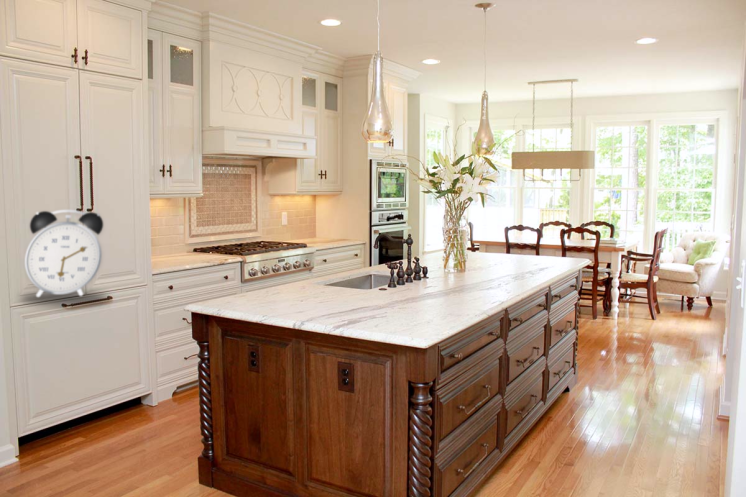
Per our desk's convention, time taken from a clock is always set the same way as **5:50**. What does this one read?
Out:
**6:10**
